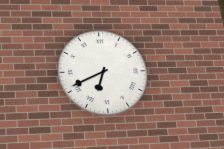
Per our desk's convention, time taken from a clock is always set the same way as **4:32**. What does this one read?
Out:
**6:41**
